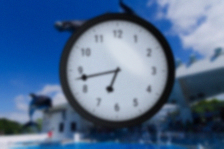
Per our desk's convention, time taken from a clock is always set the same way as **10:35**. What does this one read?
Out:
**6:43**
